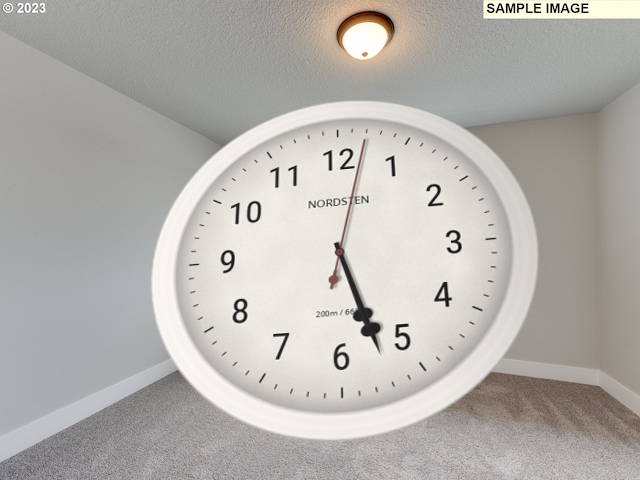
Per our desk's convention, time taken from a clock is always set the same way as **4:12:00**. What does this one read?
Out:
**5:27:02**
